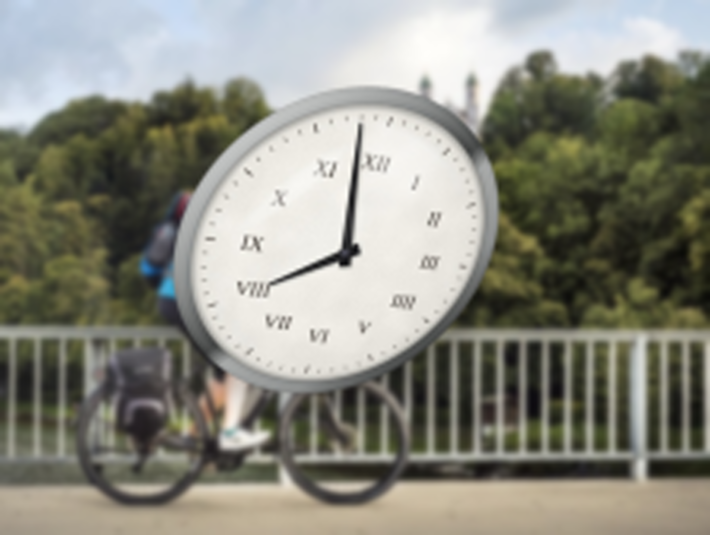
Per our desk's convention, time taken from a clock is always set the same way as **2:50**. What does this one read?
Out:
**7:58**
